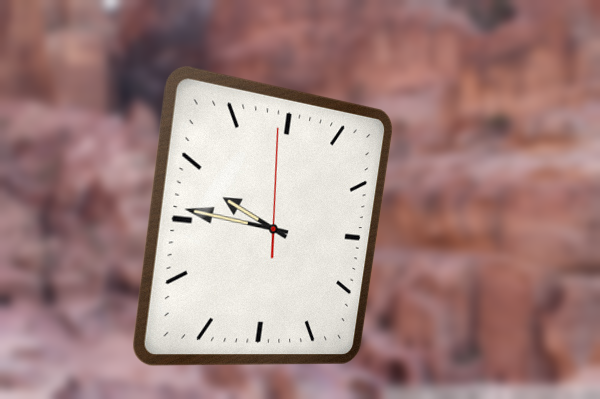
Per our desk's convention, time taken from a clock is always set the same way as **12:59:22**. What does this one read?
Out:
**9:45:59**
